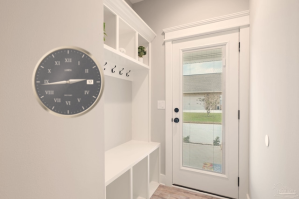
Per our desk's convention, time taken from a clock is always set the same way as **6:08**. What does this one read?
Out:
**2:44**
